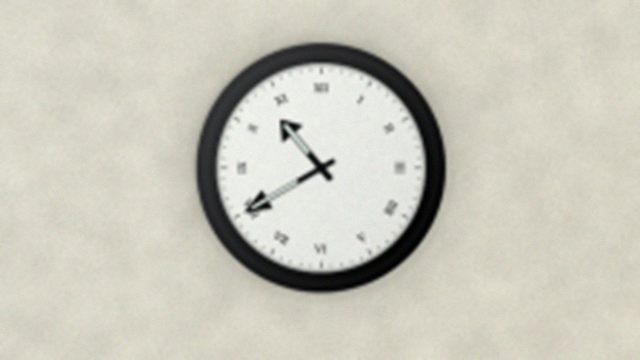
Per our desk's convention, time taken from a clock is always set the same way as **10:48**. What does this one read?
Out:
**10:40**
